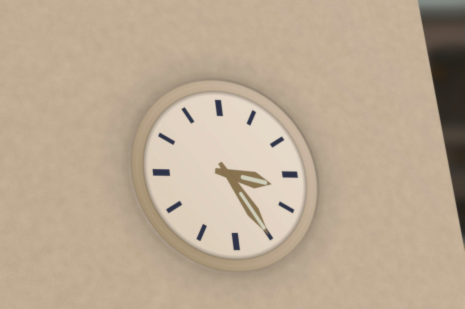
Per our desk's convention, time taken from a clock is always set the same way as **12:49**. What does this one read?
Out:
**3:25**
